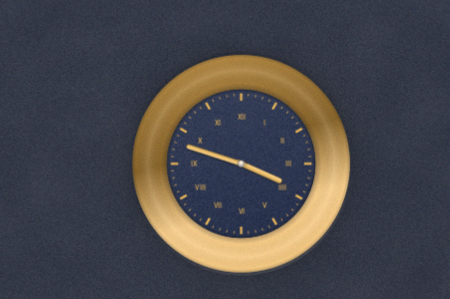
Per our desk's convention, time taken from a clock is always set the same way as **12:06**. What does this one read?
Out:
**3:48**
